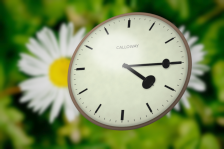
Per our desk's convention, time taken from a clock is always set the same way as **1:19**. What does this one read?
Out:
**4:15**
